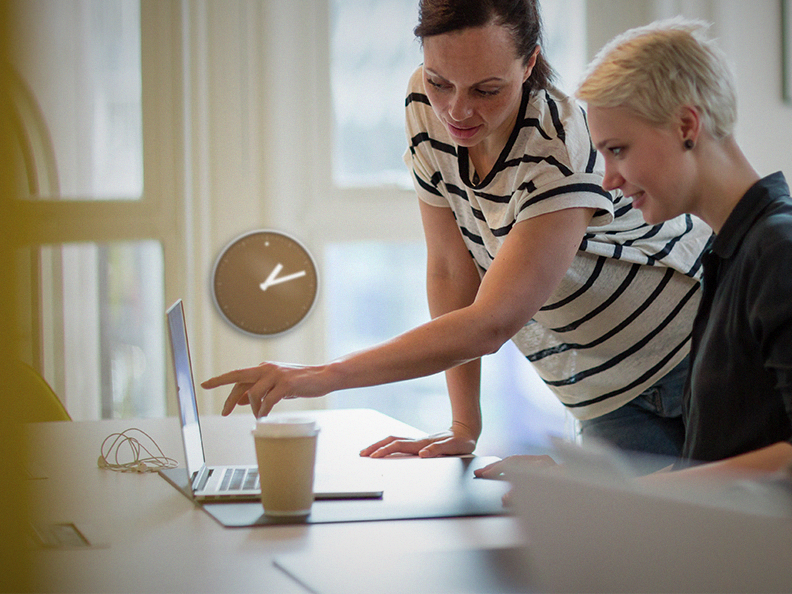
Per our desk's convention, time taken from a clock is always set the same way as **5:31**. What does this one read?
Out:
**1:12**
